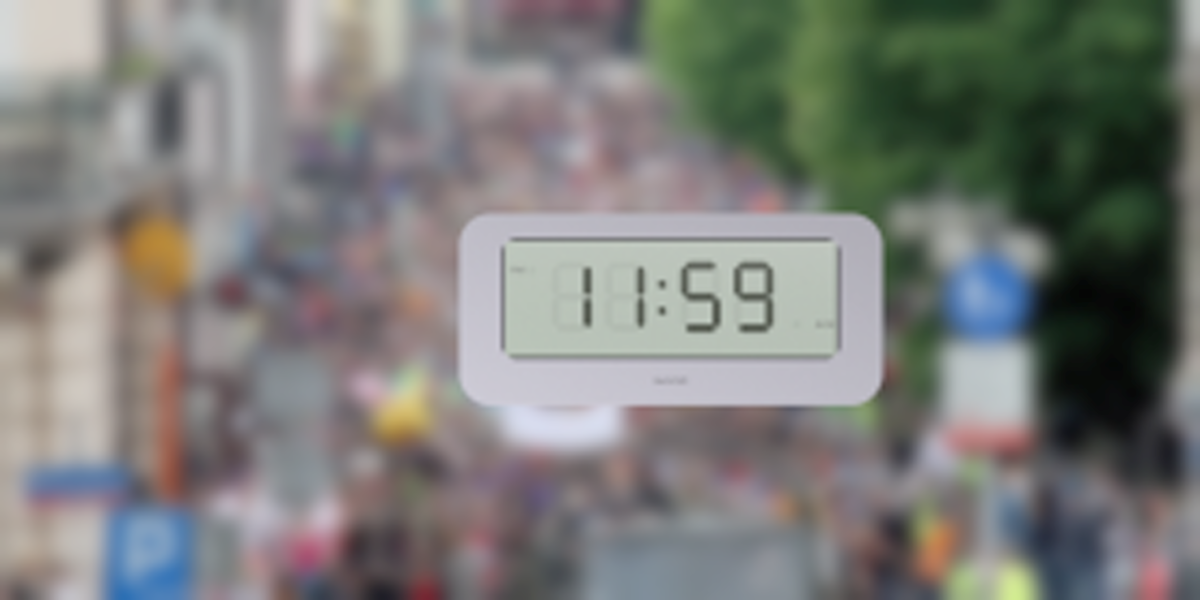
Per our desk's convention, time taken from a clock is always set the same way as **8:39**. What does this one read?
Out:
**11:59**
